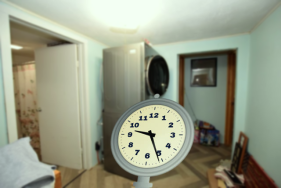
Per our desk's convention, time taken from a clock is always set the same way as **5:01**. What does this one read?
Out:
**9:26**
